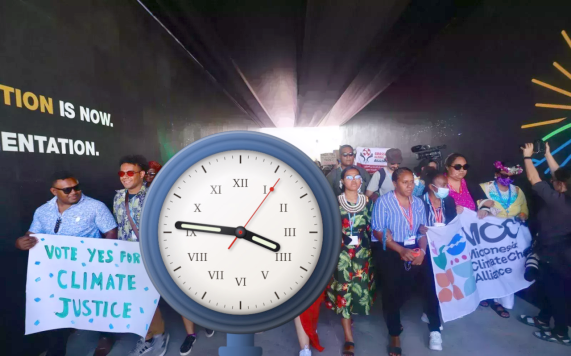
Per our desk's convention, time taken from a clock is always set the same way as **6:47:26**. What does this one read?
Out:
**3:46:06**
